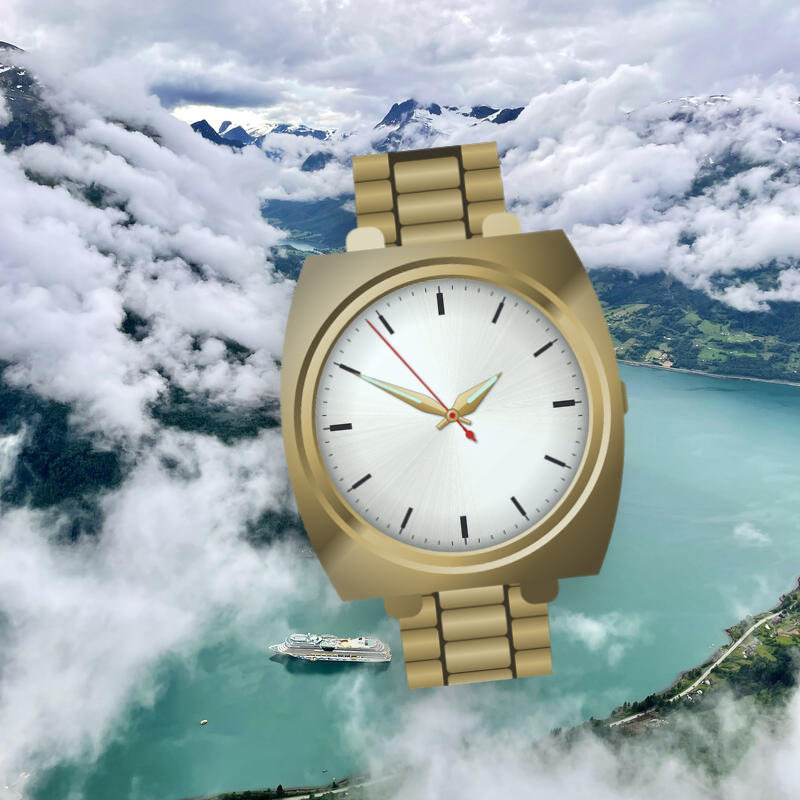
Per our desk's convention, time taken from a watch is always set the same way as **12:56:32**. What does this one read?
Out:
**1:49:54**
